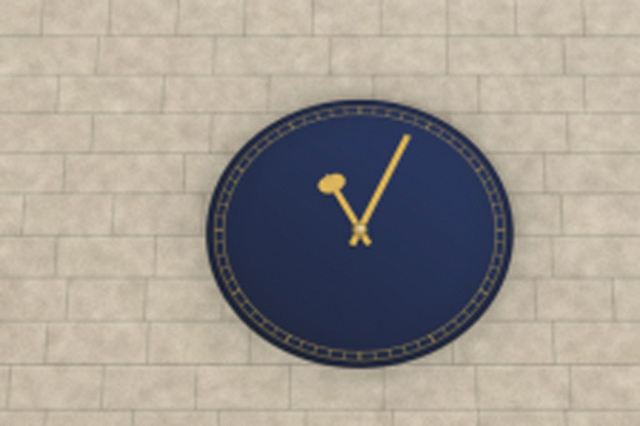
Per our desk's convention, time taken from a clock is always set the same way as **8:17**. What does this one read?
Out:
**11:04**
